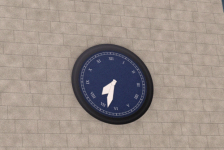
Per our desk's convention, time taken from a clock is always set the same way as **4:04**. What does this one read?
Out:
**7:33**
